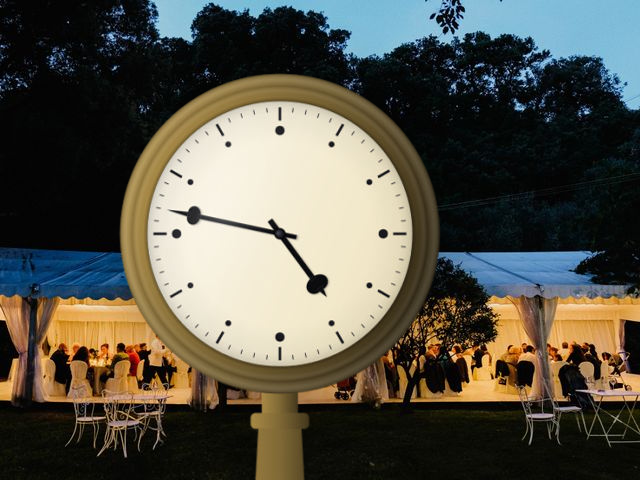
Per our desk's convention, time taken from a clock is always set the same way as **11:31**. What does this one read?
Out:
**4:47**
